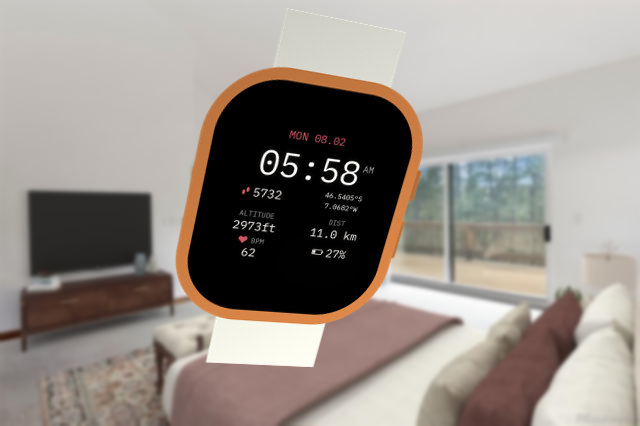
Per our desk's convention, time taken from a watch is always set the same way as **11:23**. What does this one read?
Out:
**5:58**
